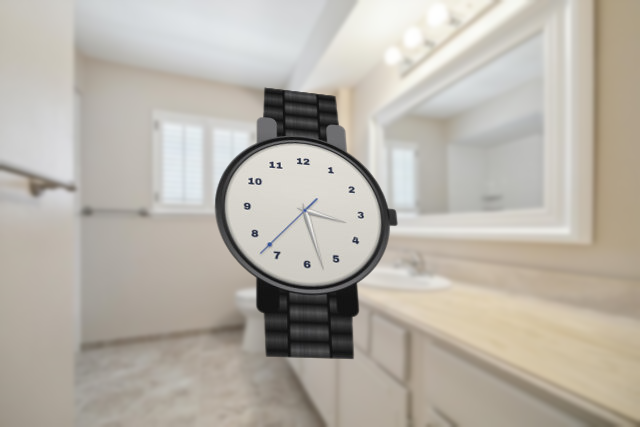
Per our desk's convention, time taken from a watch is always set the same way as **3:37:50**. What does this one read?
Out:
**3:27:37**
